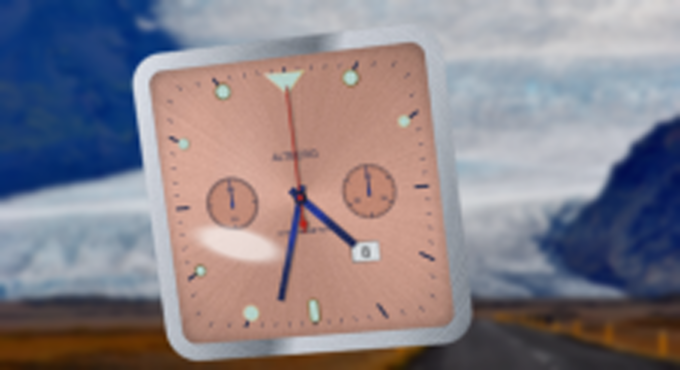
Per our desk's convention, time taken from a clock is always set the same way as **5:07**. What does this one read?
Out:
**4:33**
